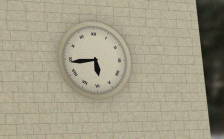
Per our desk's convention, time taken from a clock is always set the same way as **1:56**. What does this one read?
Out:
**5:44**
